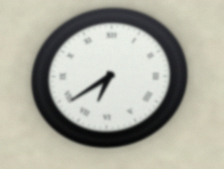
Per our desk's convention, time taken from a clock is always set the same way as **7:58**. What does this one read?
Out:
**6:39**
